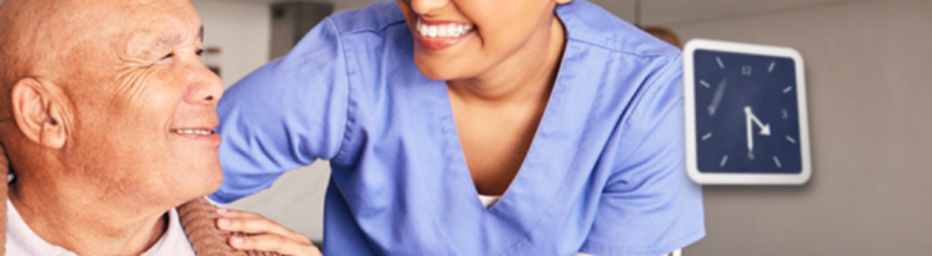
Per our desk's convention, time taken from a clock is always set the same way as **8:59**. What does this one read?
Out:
**4:30**
